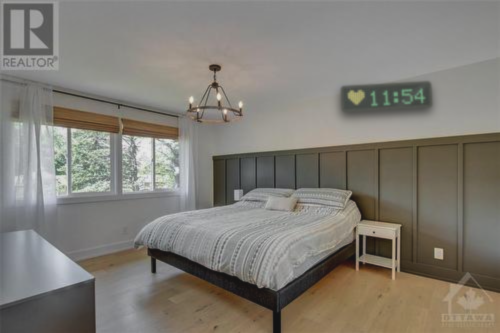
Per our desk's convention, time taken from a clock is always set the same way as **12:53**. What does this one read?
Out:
**11:54**
